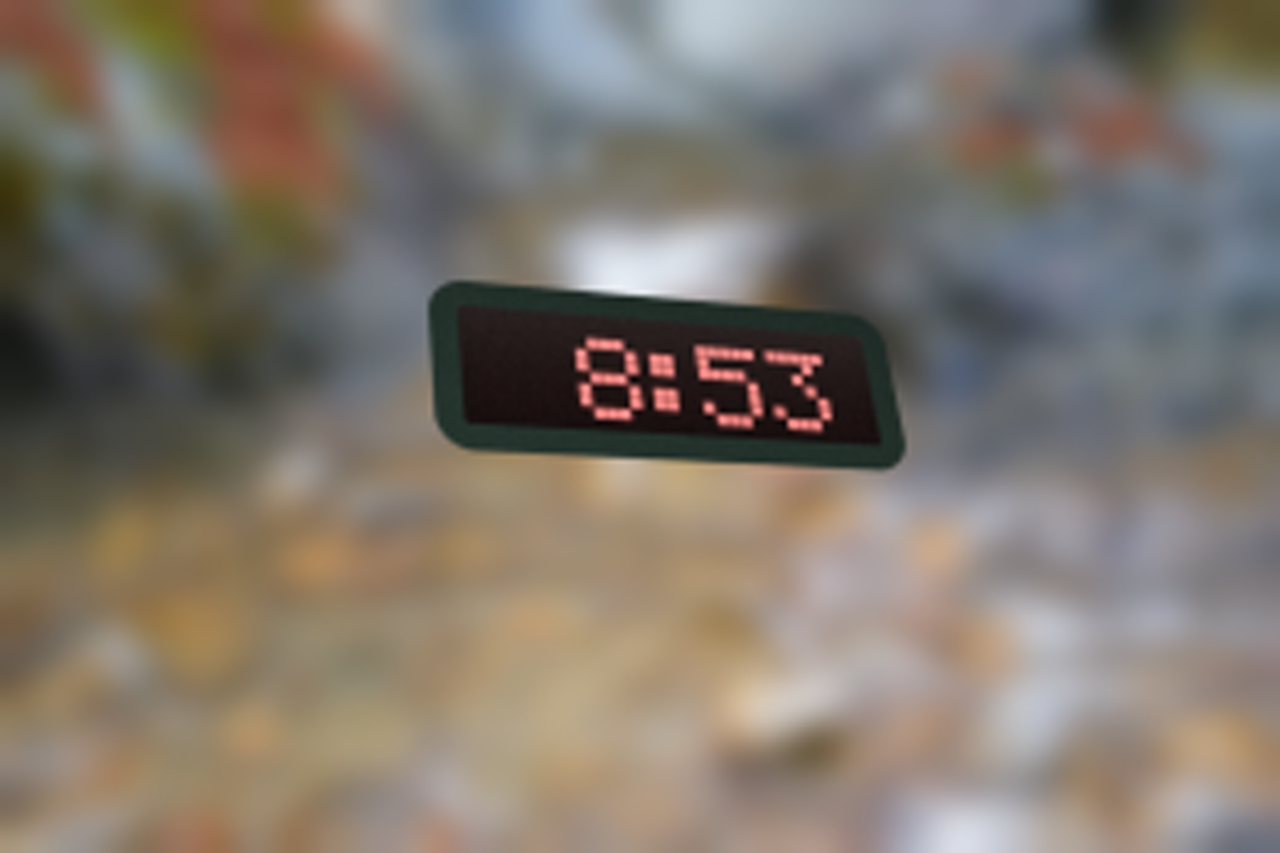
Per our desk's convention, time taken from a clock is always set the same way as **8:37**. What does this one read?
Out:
**8:53**
